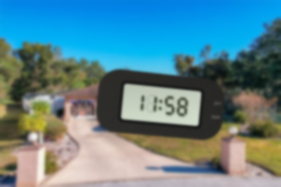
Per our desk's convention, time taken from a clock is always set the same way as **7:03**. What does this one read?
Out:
**11:58**
